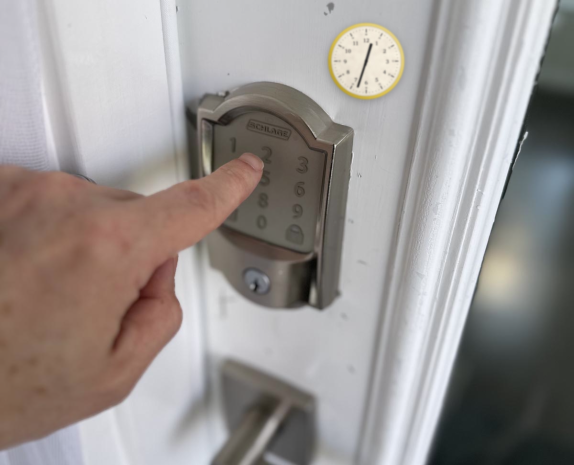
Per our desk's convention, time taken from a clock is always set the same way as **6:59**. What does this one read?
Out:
**12:33**
